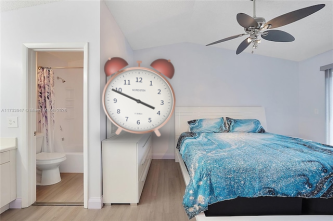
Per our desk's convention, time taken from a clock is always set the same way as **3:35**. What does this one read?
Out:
**3:49**
